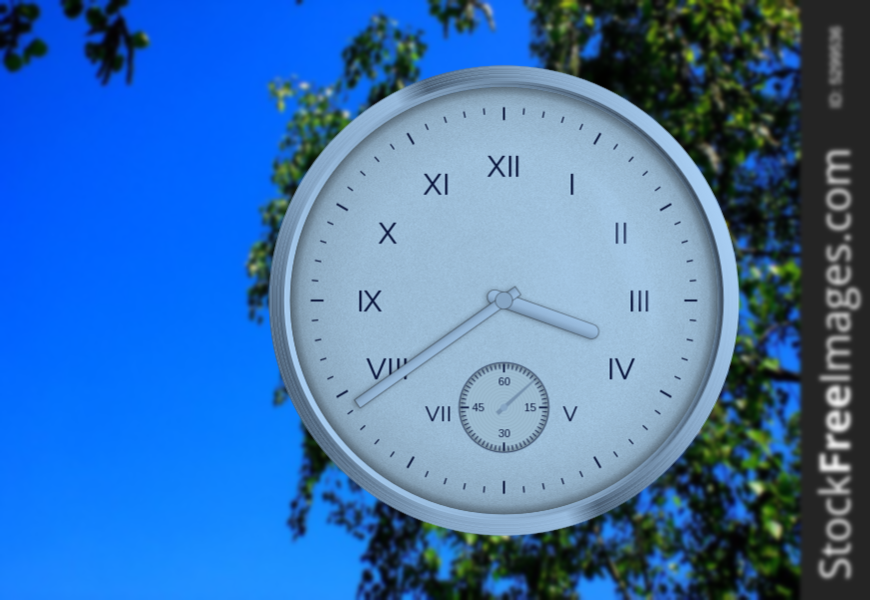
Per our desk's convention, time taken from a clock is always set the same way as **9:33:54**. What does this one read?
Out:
**3:39:08**
